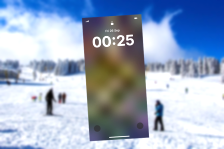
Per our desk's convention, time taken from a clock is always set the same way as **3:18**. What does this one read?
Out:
**0:25**
